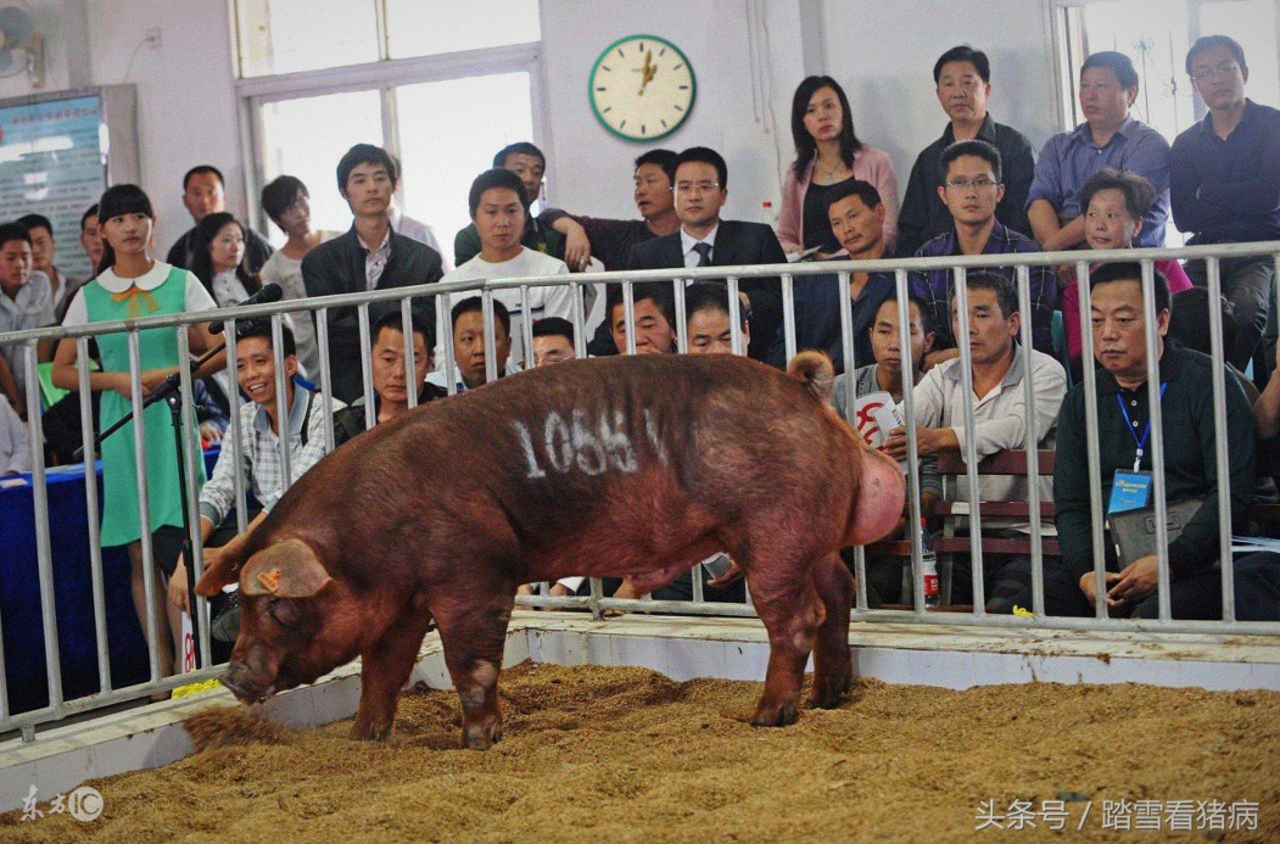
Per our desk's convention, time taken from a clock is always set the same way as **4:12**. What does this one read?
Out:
**1:02**
